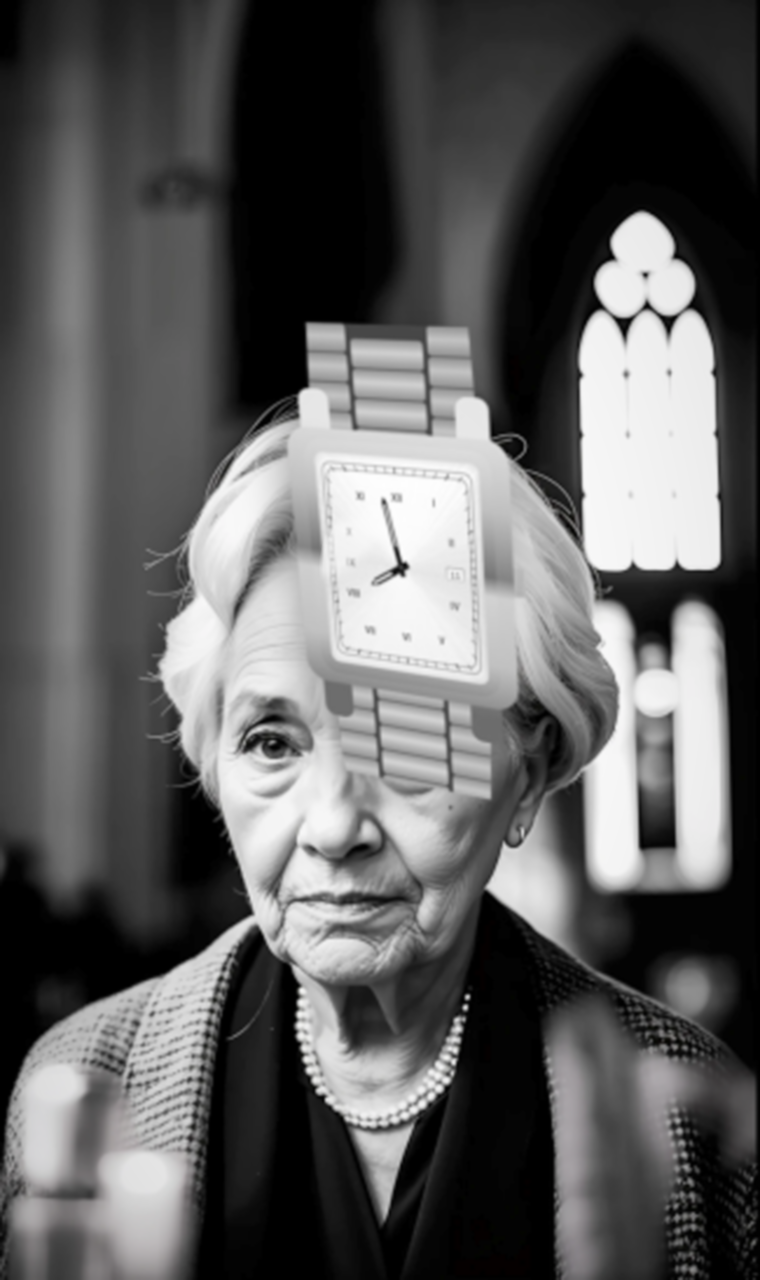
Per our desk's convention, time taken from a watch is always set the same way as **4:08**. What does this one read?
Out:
**7:58**
